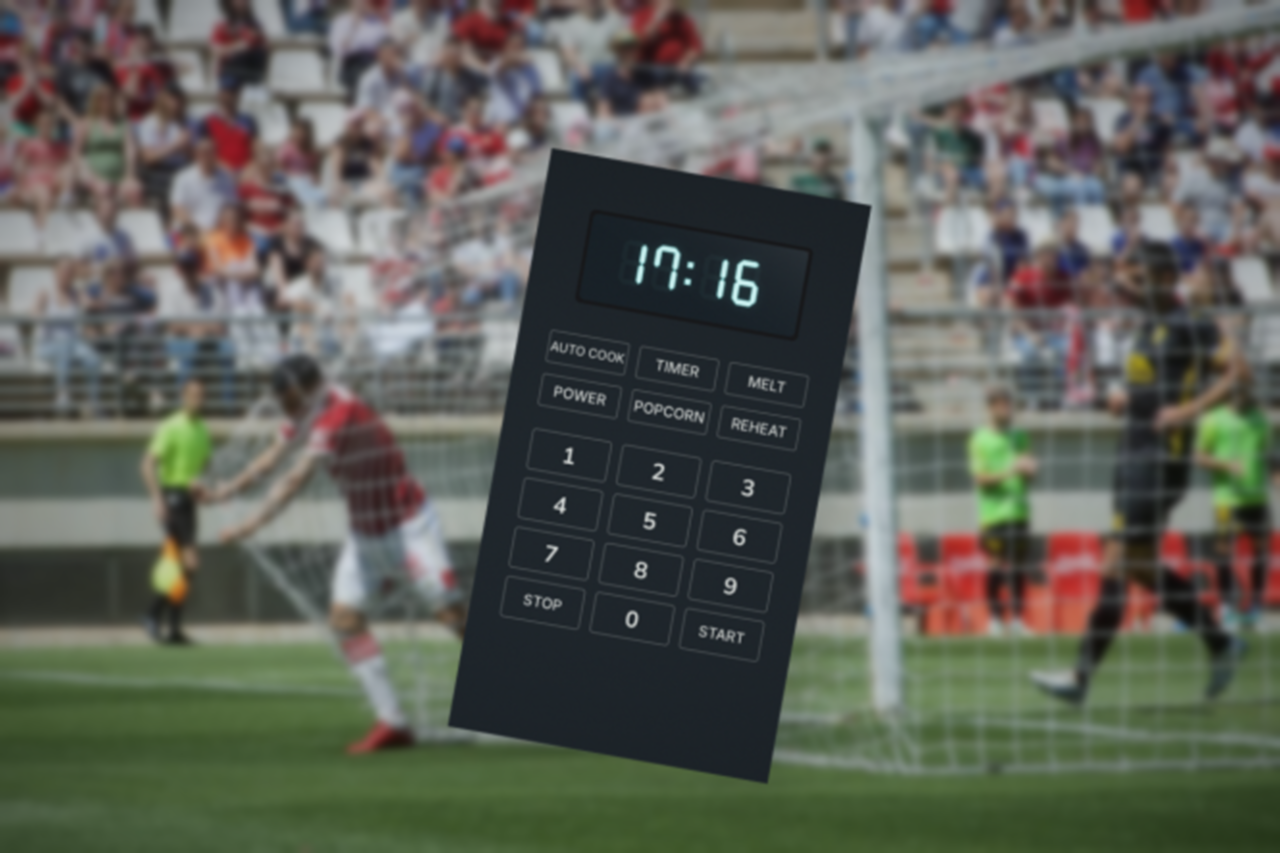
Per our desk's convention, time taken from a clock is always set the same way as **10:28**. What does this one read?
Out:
**17:16**
